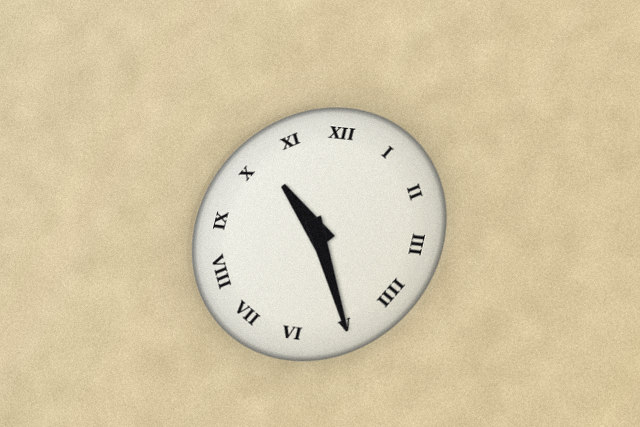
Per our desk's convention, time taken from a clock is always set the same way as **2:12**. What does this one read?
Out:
**10:25**
